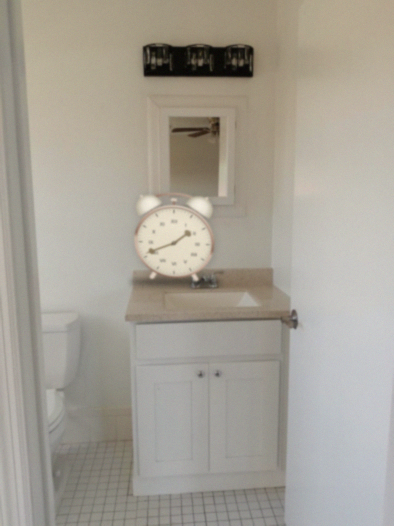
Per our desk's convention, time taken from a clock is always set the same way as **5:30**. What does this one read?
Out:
**1:41**
